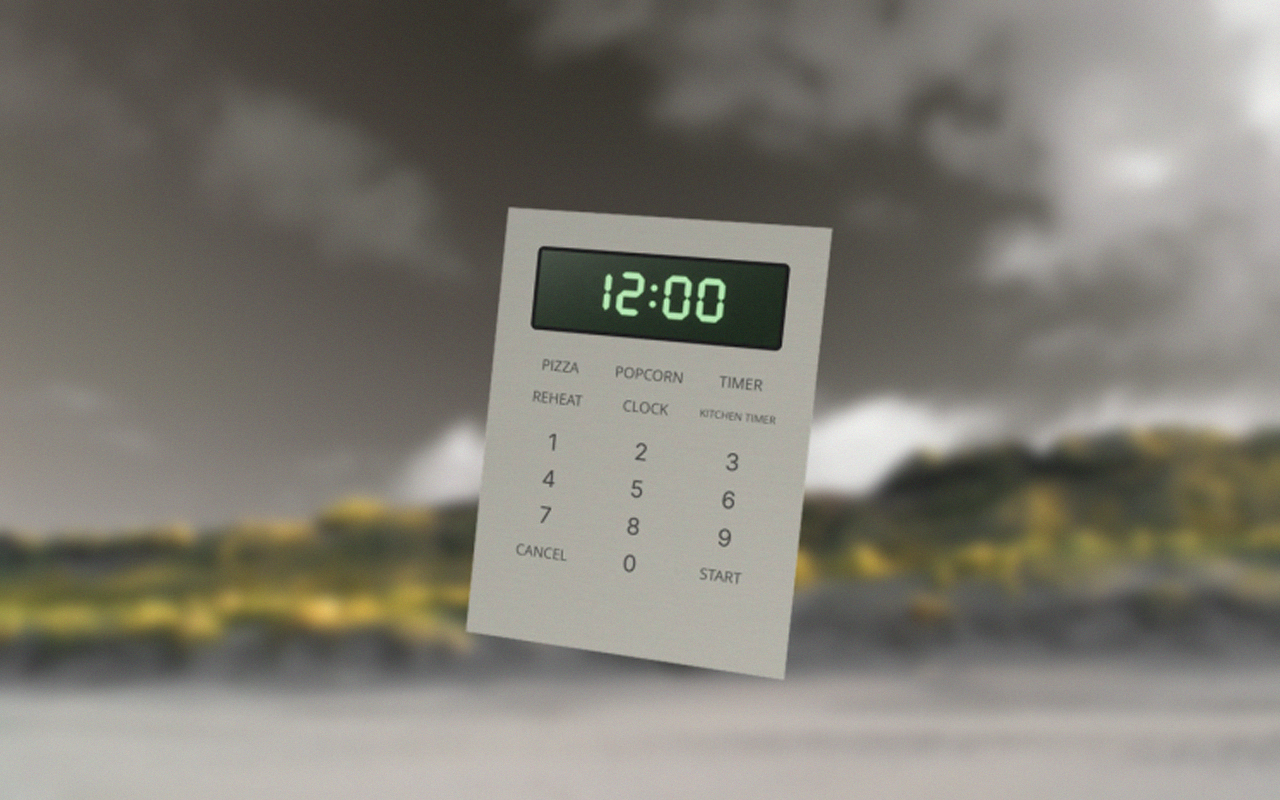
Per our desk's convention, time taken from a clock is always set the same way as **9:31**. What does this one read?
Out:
**12:00**
